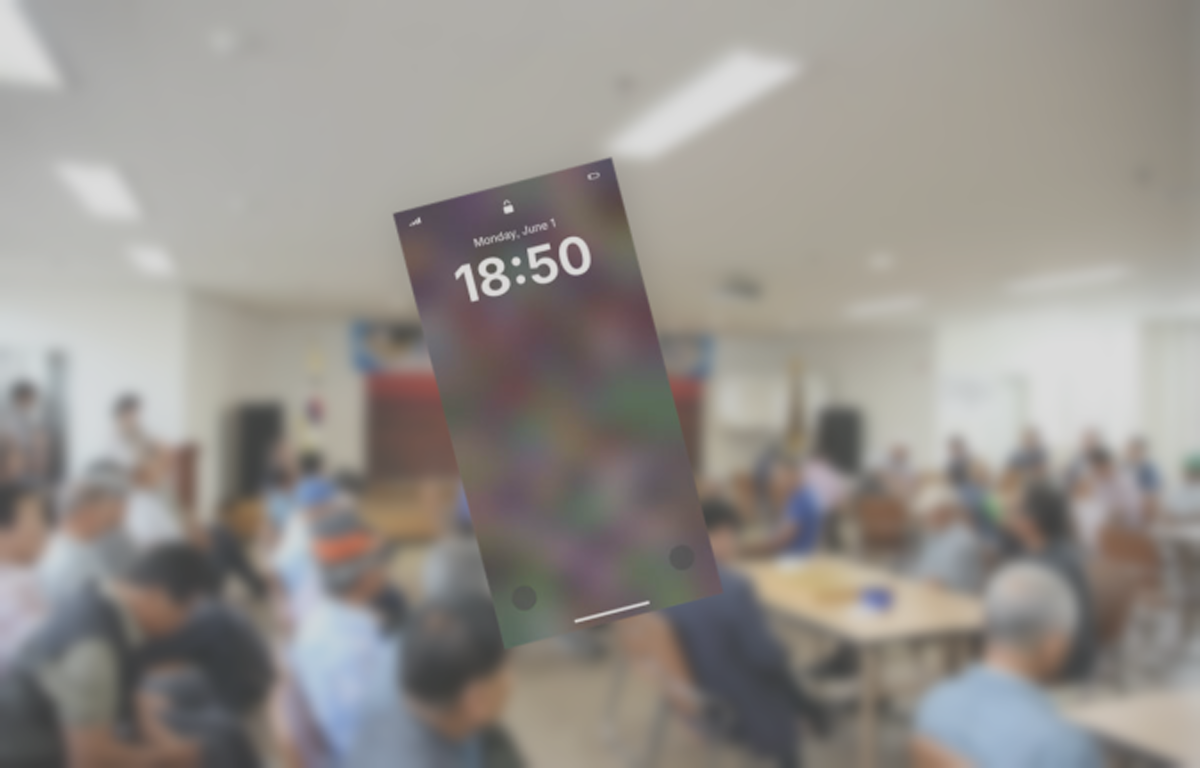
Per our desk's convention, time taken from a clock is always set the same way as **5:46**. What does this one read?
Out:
**18:50**
